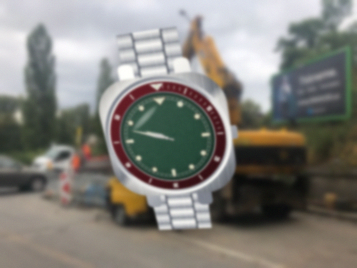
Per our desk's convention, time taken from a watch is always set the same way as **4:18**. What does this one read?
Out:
**9:48**
